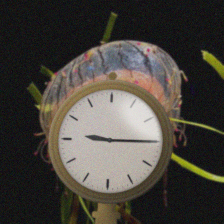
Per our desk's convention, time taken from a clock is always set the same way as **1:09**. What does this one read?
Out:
**9:15**
